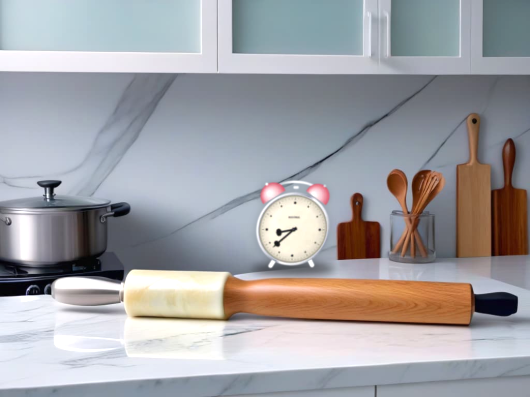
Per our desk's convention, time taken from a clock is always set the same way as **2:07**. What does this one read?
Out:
**8:38**
